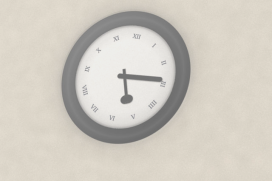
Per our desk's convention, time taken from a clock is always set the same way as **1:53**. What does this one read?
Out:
**5:14**
